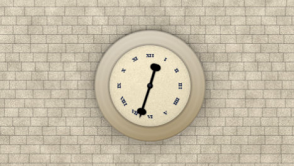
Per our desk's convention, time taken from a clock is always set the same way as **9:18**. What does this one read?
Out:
**12:33**
